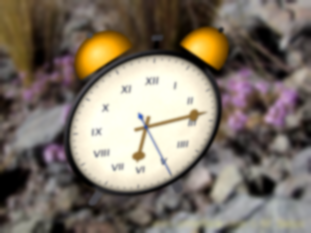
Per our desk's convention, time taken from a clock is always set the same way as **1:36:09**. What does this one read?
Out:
**6:13:25**
